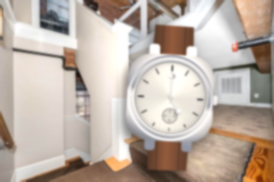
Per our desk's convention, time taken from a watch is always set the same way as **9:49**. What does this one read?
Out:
**5:00**
